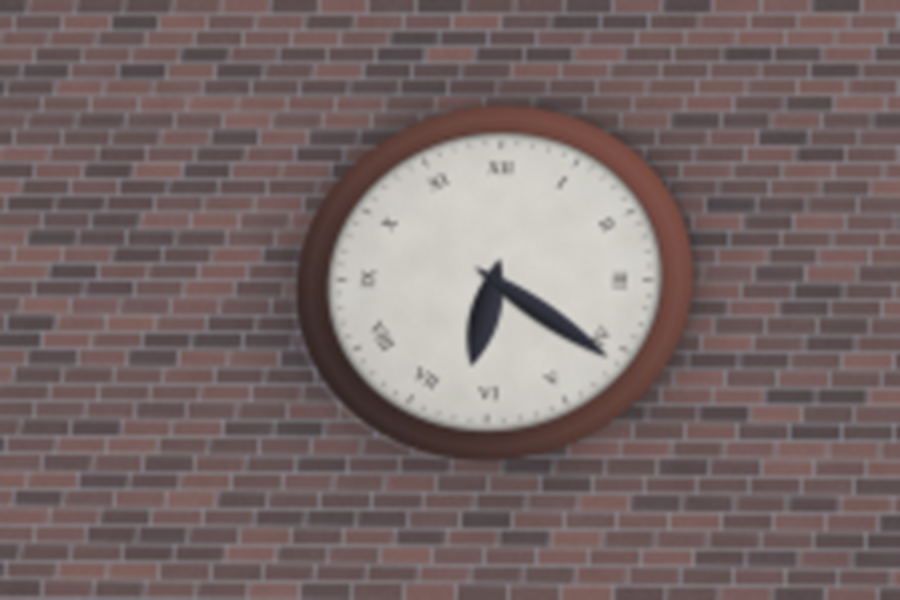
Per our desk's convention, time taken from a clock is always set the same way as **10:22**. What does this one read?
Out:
**6:21**
